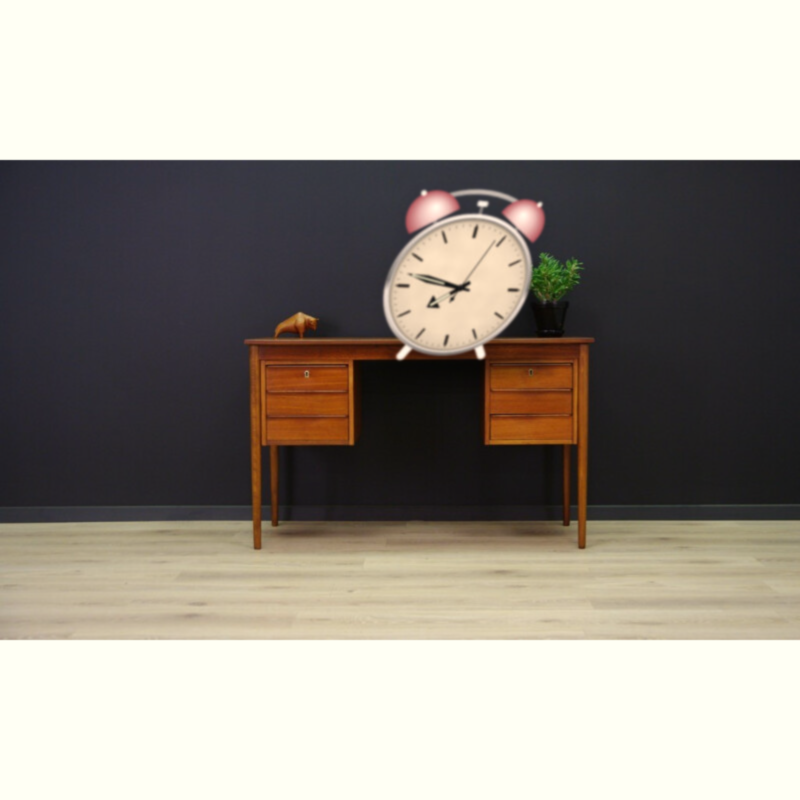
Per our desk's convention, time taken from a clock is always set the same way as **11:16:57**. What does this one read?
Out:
**7:47:04**
